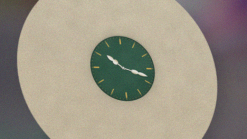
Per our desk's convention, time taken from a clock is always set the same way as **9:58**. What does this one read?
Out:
**10:18**
